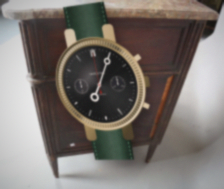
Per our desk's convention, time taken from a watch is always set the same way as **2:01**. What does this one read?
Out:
**7:05**
